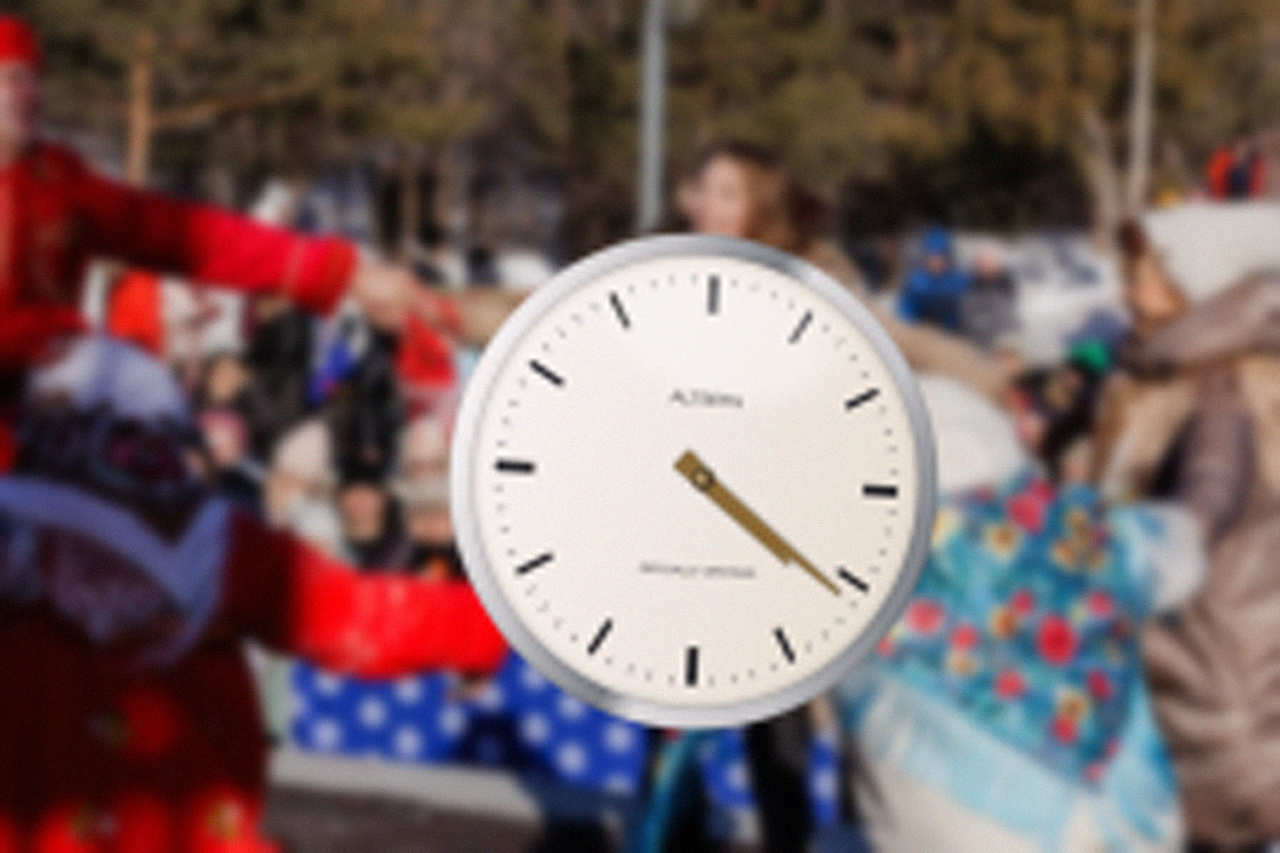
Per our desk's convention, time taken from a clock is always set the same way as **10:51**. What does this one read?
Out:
**4:21**
